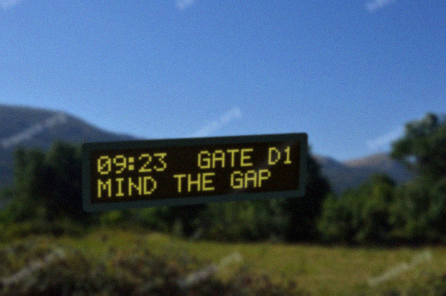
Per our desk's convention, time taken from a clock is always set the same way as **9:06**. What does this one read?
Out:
**9:23**
